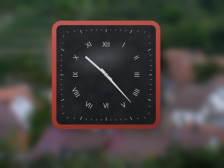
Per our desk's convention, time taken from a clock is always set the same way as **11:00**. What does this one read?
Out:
**10:23**
